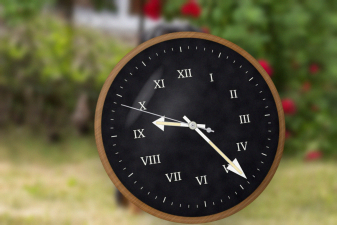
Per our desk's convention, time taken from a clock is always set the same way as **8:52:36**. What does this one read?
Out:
**9:23:49**
